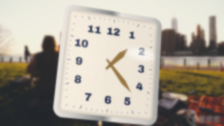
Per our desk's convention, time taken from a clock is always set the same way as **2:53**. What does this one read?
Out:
**1:23**
